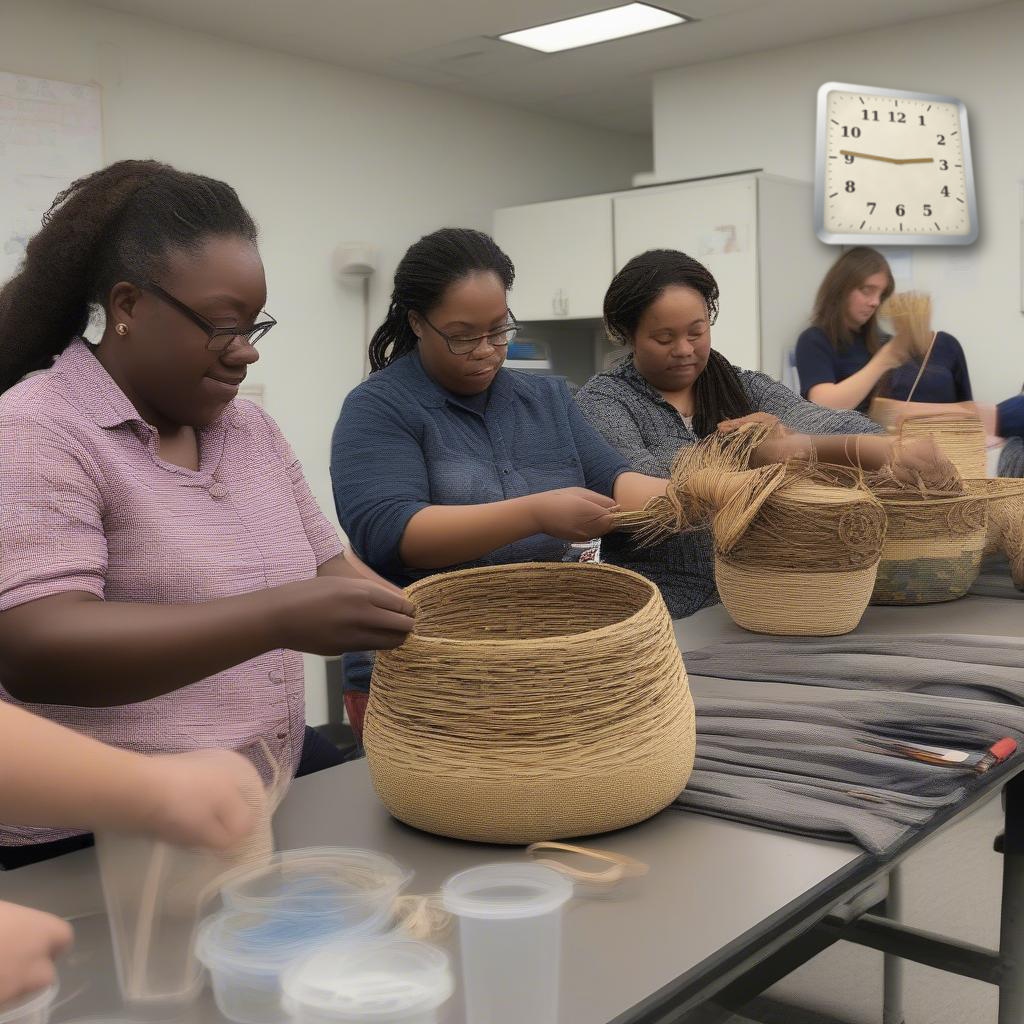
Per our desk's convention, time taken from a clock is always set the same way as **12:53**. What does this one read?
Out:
**2:46**
